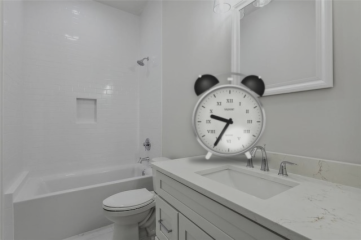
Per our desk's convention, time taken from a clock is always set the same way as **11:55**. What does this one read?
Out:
**9:35**
